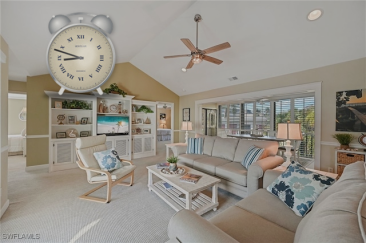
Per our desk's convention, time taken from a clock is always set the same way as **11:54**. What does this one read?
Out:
**8:48**
